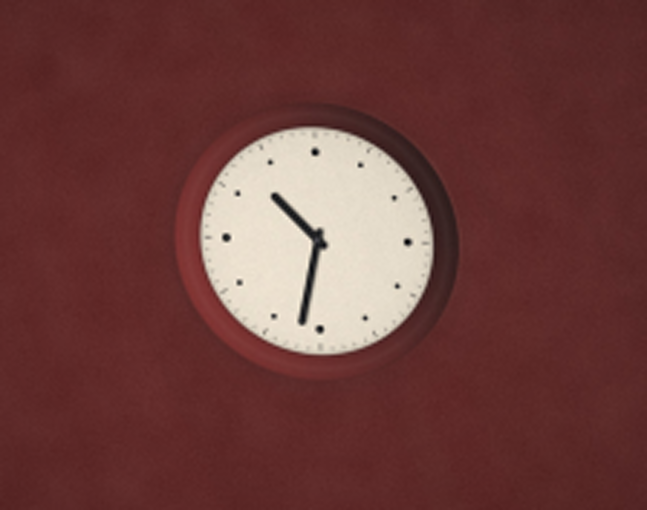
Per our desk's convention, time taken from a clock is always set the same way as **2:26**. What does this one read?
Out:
**10:32**
